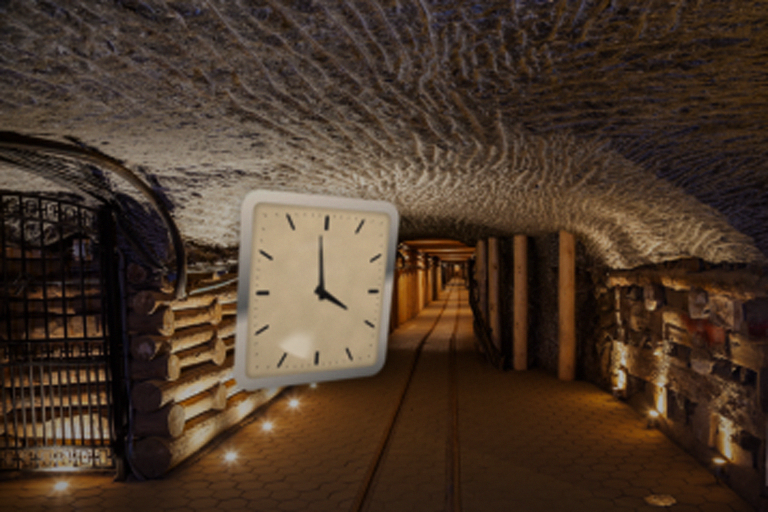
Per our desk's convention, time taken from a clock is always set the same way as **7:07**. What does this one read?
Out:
**3:59**
